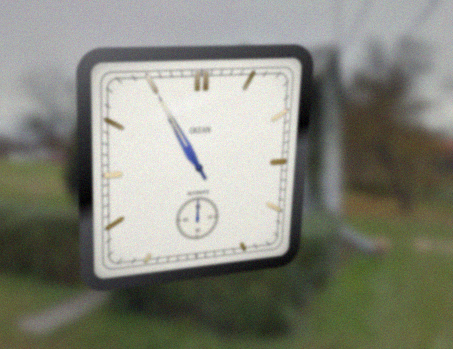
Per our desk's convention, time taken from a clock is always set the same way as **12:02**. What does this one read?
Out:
**10:55**
